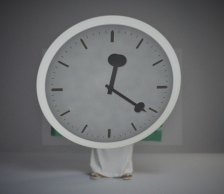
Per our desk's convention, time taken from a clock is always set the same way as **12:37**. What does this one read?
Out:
**12:21**
